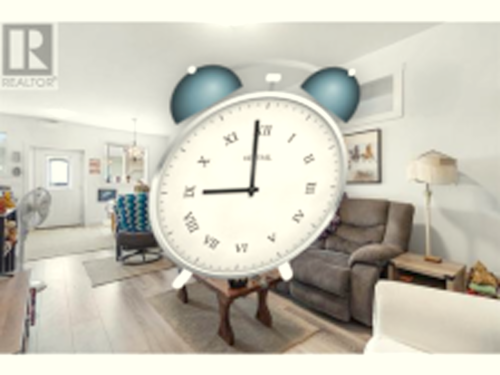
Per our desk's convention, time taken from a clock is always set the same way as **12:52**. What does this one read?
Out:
**8:59**
